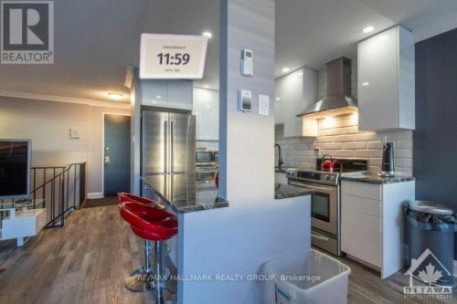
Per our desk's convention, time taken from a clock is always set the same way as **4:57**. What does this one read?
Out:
**11:59**
